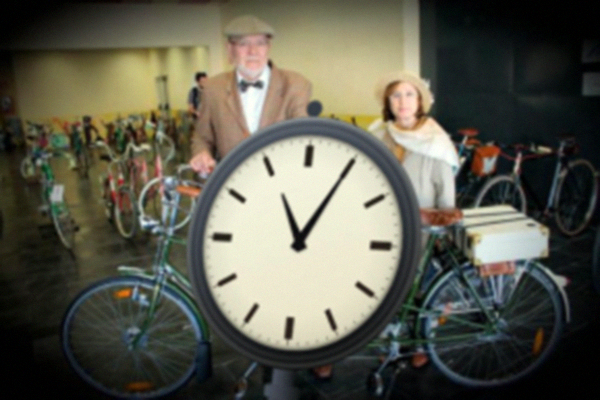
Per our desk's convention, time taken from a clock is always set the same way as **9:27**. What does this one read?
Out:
**11:05**
